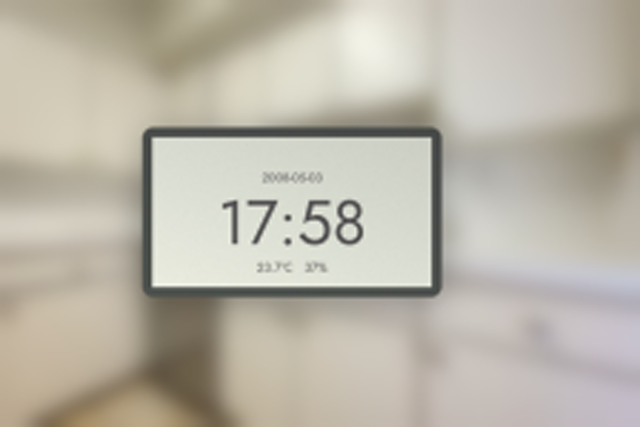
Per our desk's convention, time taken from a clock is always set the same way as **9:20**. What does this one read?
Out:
**17:58**
